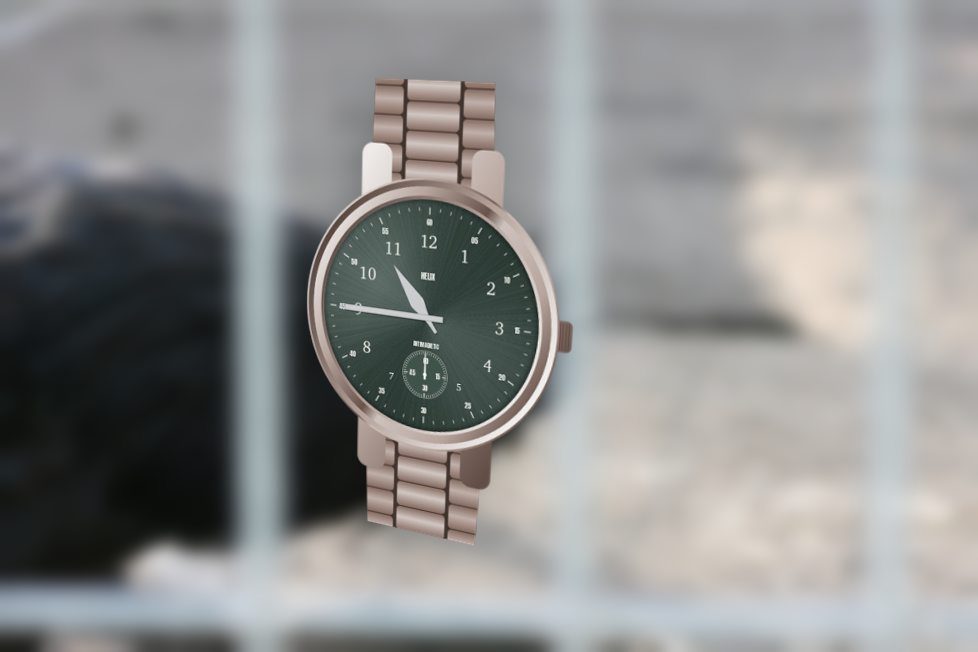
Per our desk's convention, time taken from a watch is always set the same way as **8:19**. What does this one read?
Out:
**10:45**
